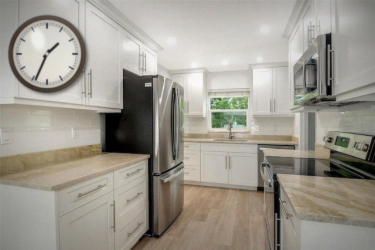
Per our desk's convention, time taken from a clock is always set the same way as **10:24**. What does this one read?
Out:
**1:34**
